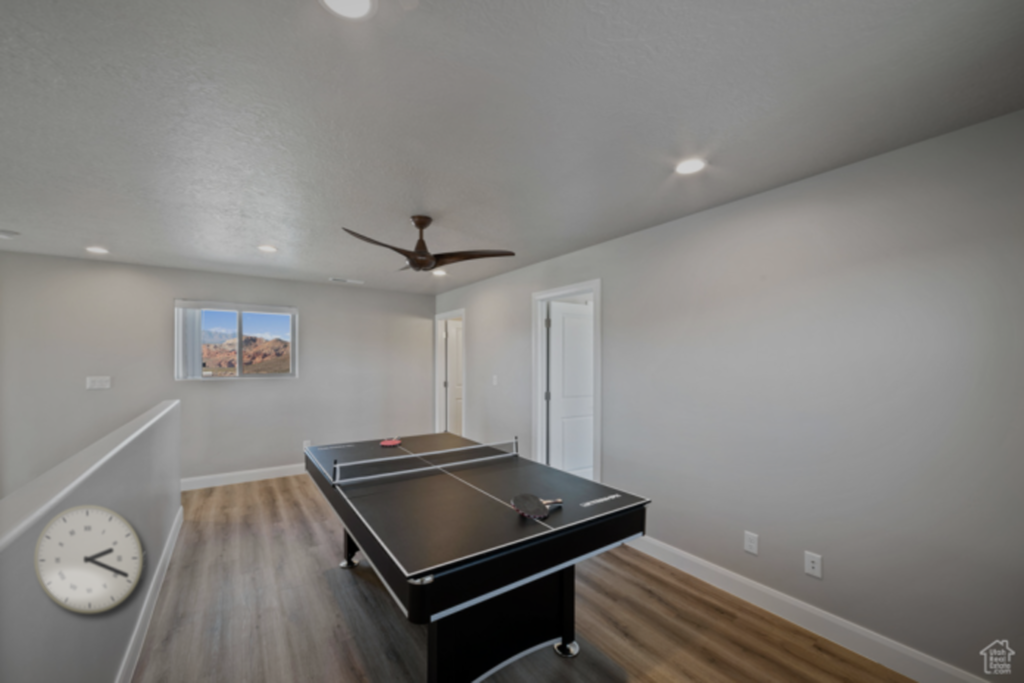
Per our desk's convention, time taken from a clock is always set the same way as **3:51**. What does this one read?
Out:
**2:19**
